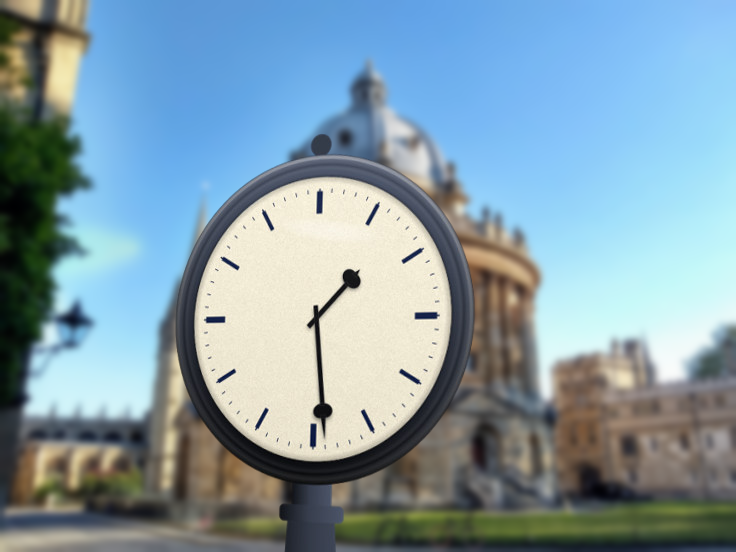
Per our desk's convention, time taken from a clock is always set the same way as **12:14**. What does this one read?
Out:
**1:29**
